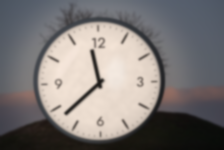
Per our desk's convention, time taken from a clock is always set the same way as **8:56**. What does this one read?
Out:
**11:38**
